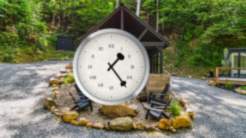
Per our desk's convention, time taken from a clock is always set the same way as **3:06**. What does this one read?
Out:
**1:24**
